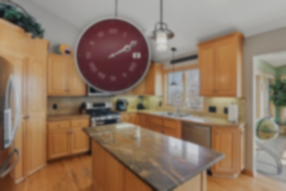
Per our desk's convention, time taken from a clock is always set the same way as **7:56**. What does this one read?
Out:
**2:10**
